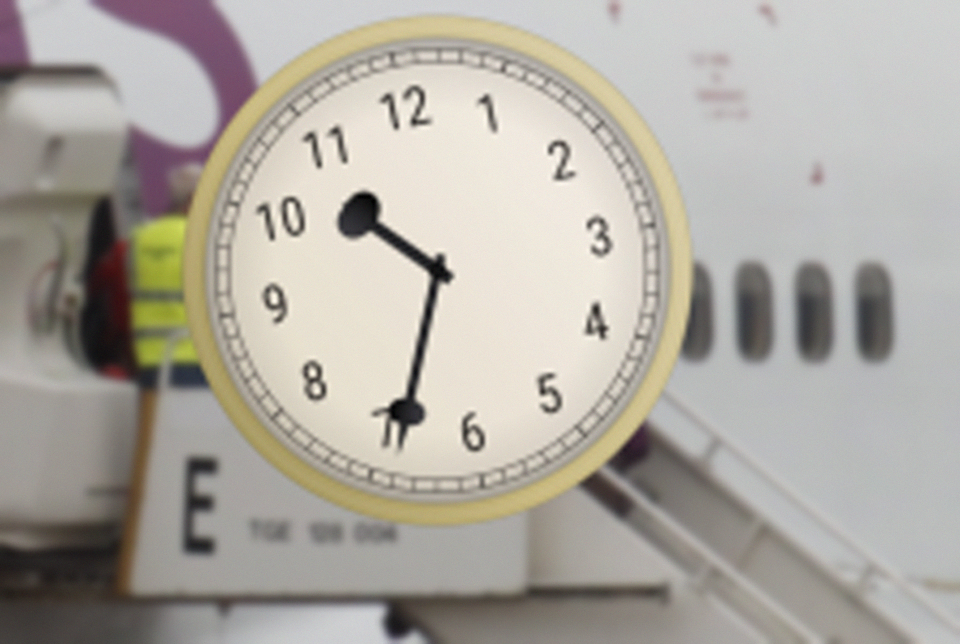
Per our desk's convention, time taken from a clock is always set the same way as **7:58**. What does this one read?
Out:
**10:34**
